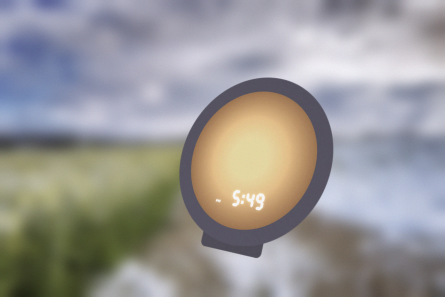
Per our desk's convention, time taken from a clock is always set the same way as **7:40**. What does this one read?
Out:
**5:49**
